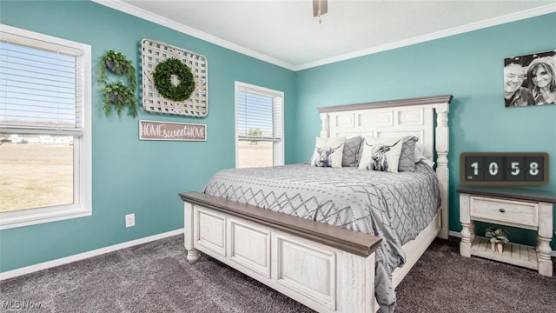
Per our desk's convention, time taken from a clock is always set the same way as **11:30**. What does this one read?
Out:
**10:58**
